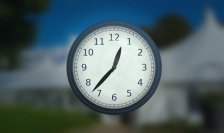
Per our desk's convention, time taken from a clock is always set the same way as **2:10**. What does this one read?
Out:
**12:37**
